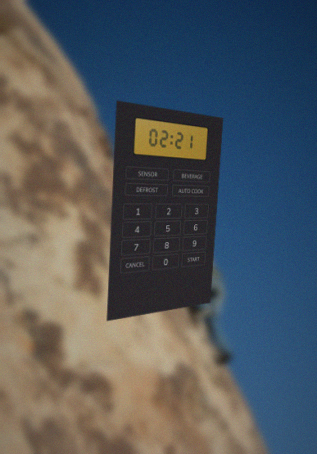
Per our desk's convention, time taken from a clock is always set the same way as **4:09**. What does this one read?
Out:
**2:21**
